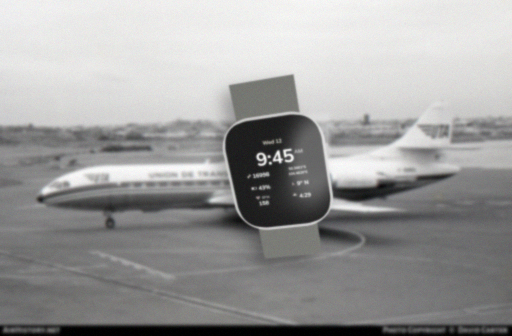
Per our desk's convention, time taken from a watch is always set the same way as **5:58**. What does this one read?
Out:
**9:45**
